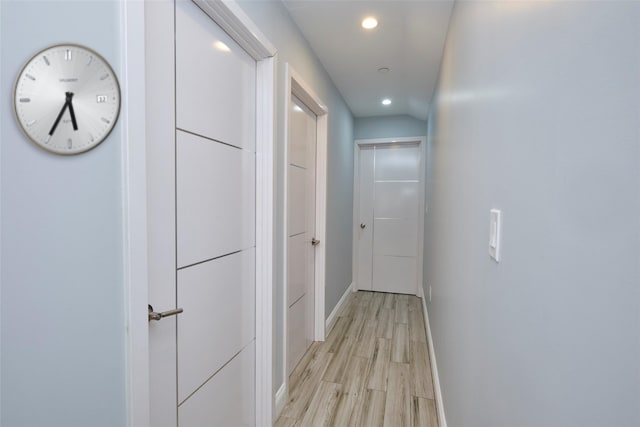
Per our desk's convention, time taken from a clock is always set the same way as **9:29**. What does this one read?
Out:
**5:35**
